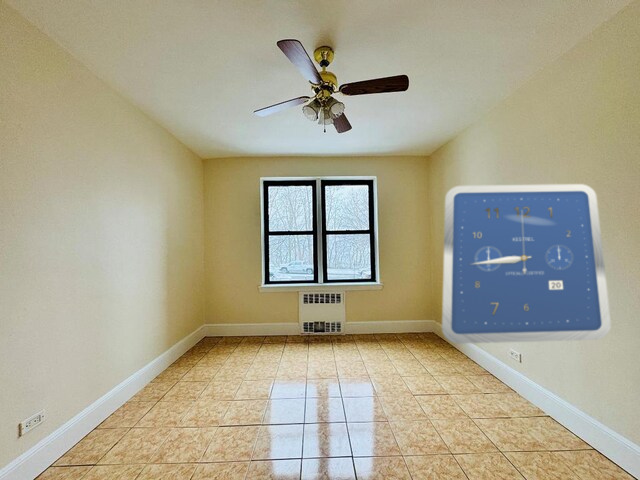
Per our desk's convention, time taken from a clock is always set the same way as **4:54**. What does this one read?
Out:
**8:44**
